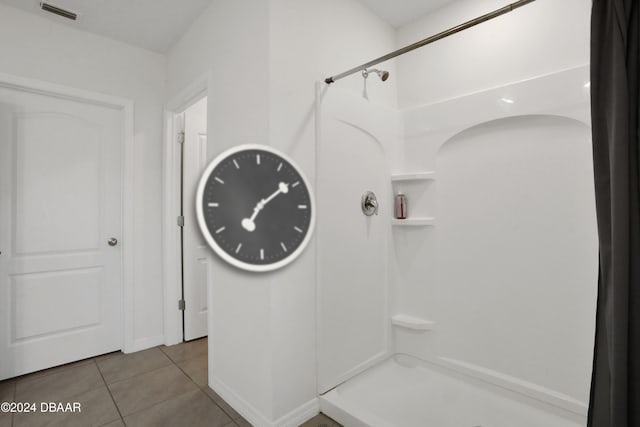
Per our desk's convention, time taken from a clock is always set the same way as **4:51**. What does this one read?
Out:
**7:09**
